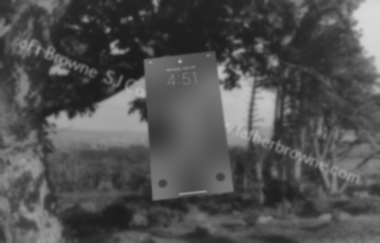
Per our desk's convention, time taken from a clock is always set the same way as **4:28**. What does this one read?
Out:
**4:51**
